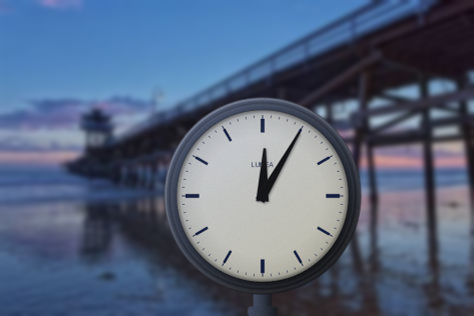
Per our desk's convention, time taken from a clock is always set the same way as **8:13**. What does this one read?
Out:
**12:05**
